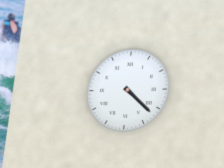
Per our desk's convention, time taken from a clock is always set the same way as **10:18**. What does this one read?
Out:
**4:22**
